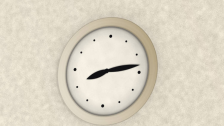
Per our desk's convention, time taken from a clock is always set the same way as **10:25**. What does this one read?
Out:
**8:13**
